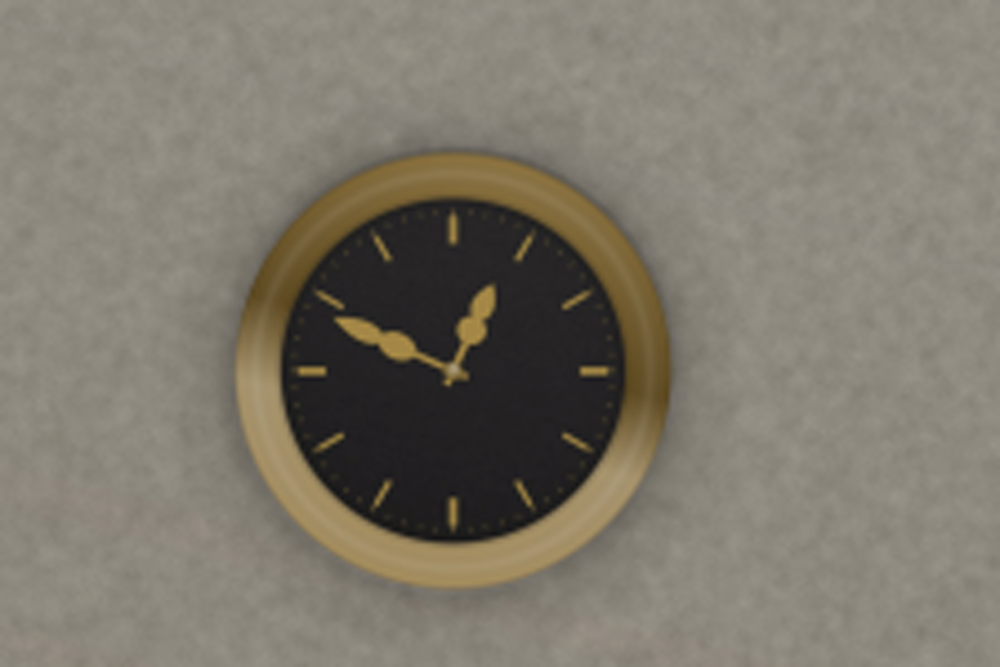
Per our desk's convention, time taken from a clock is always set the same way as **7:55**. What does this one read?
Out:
**12:49**
